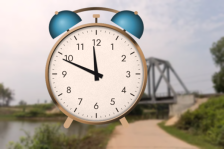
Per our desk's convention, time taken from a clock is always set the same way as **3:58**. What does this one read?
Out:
**11:49**
